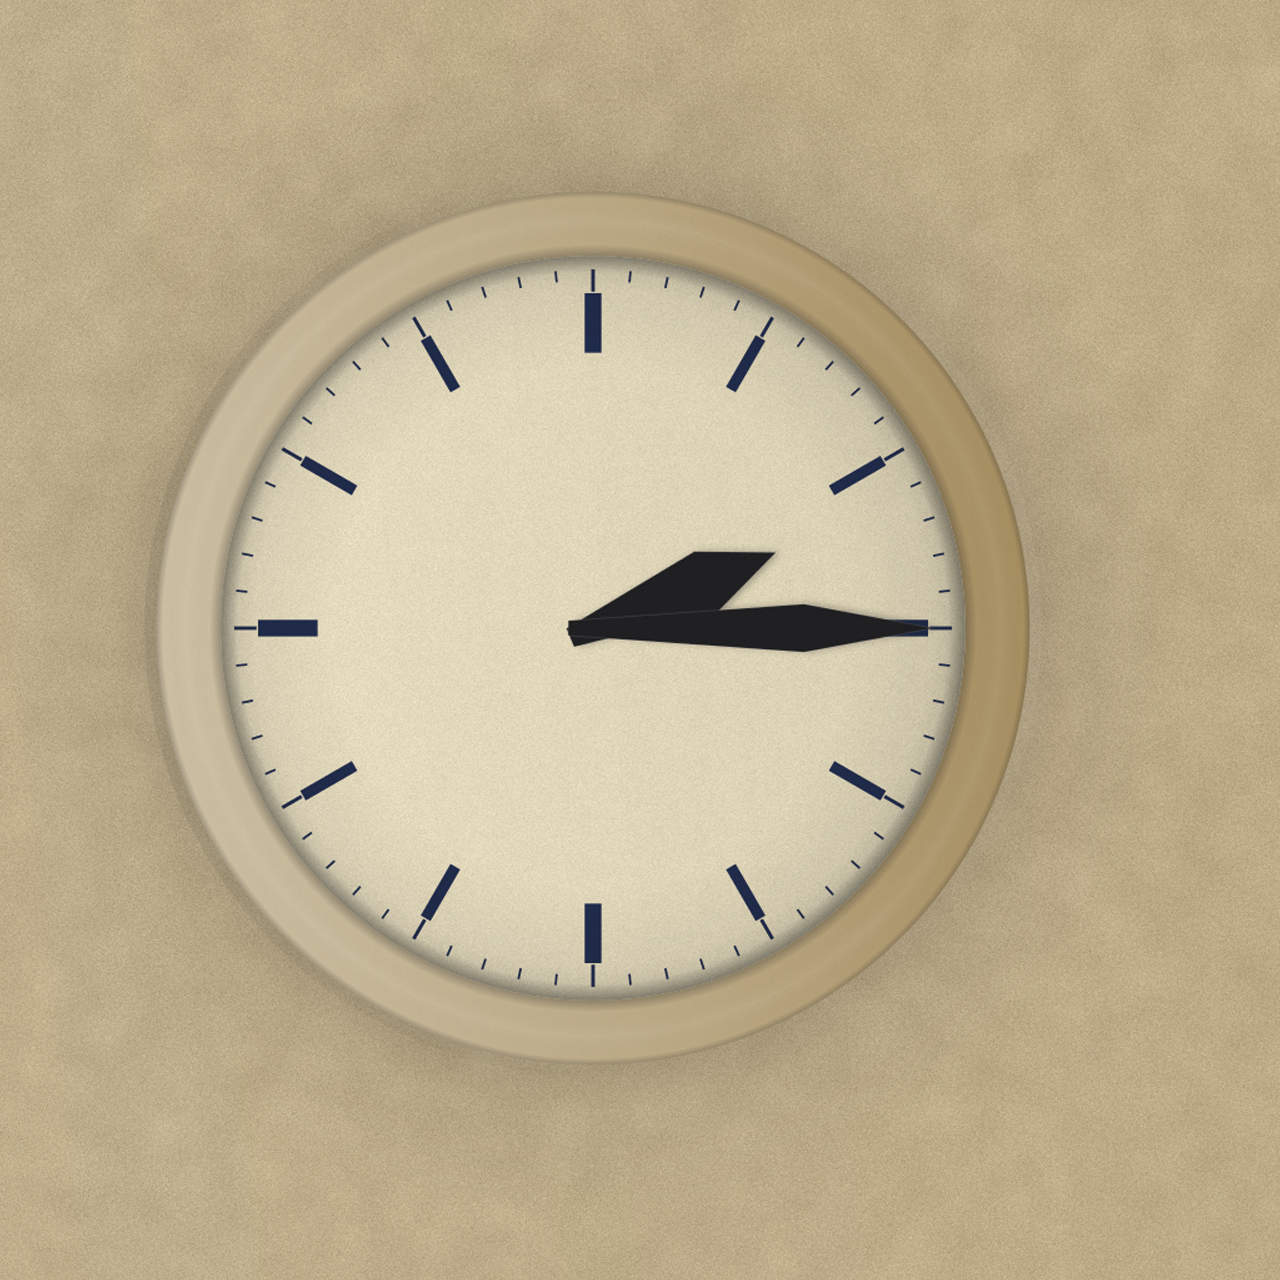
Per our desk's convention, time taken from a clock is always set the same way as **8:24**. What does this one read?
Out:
**2:15**
